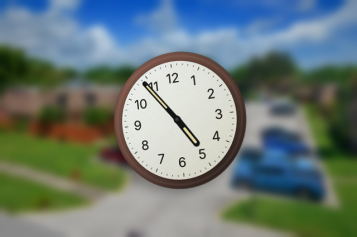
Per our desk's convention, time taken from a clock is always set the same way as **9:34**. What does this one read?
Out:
**4:54**
